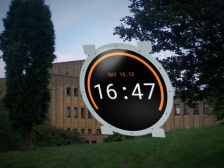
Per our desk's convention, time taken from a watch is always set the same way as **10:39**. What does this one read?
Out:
**16:47**
